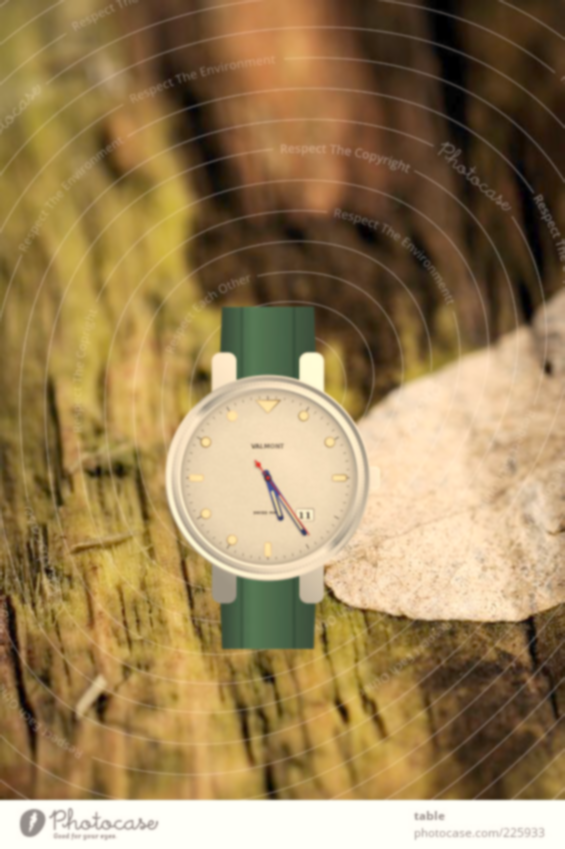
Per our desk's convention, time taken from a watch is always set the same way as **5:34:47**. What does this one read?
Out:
**5:24:24**
